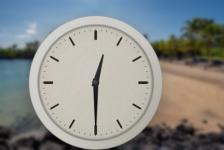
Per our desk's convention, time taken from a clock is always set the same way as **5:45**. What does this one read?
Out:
**12:30**
